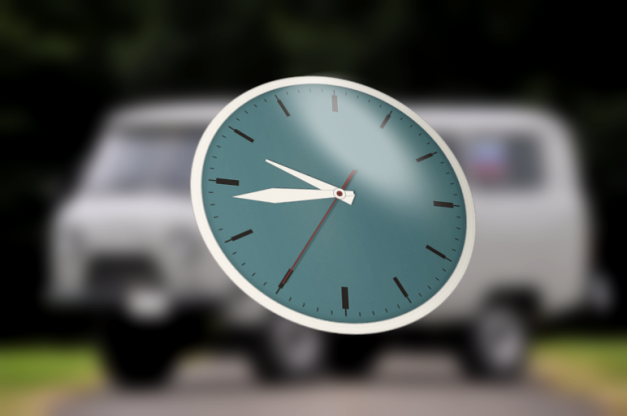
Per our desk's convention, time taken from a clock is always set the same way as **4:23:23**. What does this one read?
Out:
**9:43:35**
